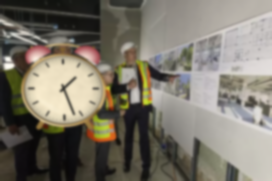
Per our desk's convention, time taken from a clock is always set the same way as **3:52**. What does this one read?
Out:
**1:27**
